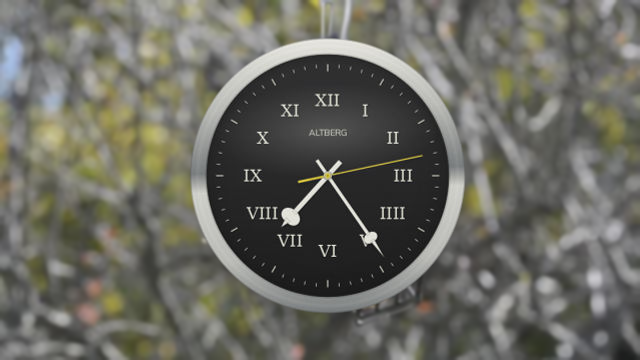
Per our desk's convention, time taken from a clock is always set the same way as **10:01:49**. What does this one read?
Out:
**7:24:13**
